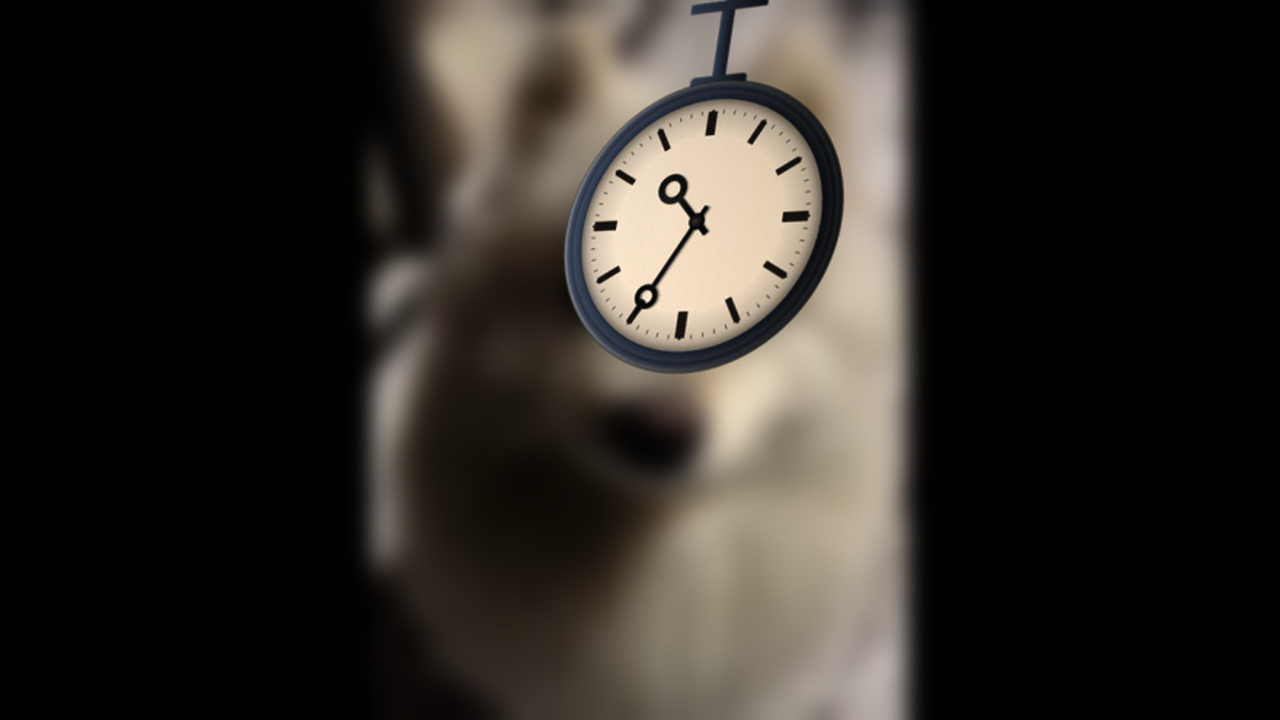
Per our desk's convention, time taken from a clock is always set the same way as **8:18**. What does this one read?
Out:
**10:35**
